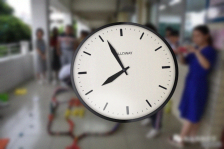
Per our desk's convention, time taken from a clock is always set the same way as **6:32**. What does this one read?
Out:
**7:56**
